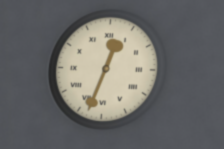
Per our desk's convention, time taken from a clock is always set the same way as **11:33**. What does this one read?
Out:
**12:33**
